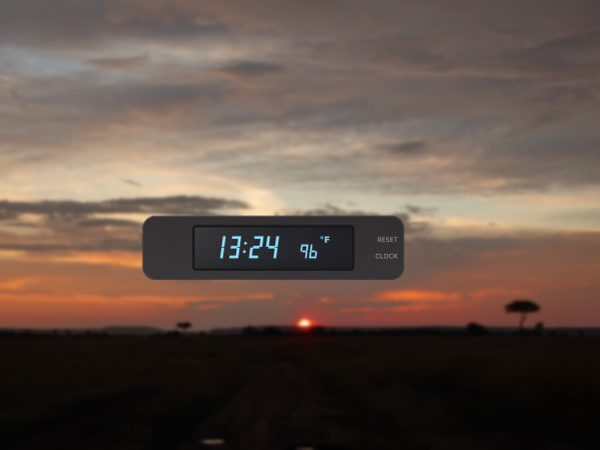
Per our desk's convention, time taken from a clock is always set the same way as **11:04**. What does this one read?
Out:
**13:24**
